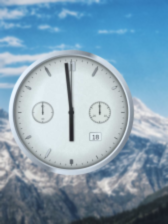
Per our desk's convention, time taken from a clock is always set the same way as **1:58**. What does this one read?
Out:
**5:59**
